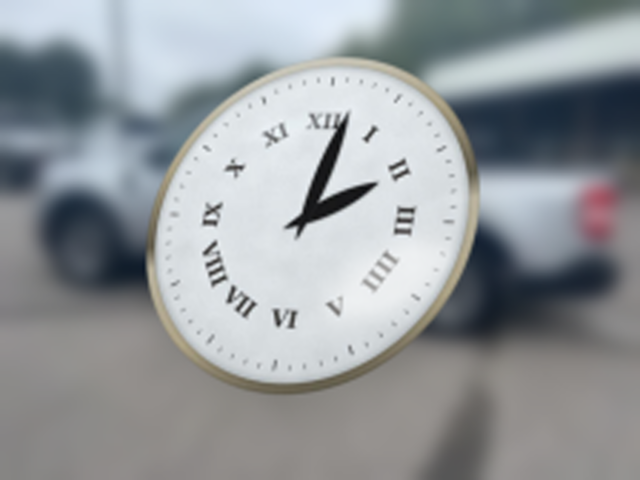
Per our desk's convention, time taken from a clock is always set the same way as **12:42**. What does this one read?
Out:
**2:02**
